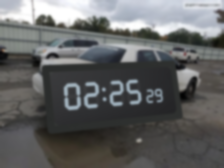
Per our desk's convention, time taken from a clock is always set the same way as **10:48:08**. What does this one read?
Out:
**2:25:29**
